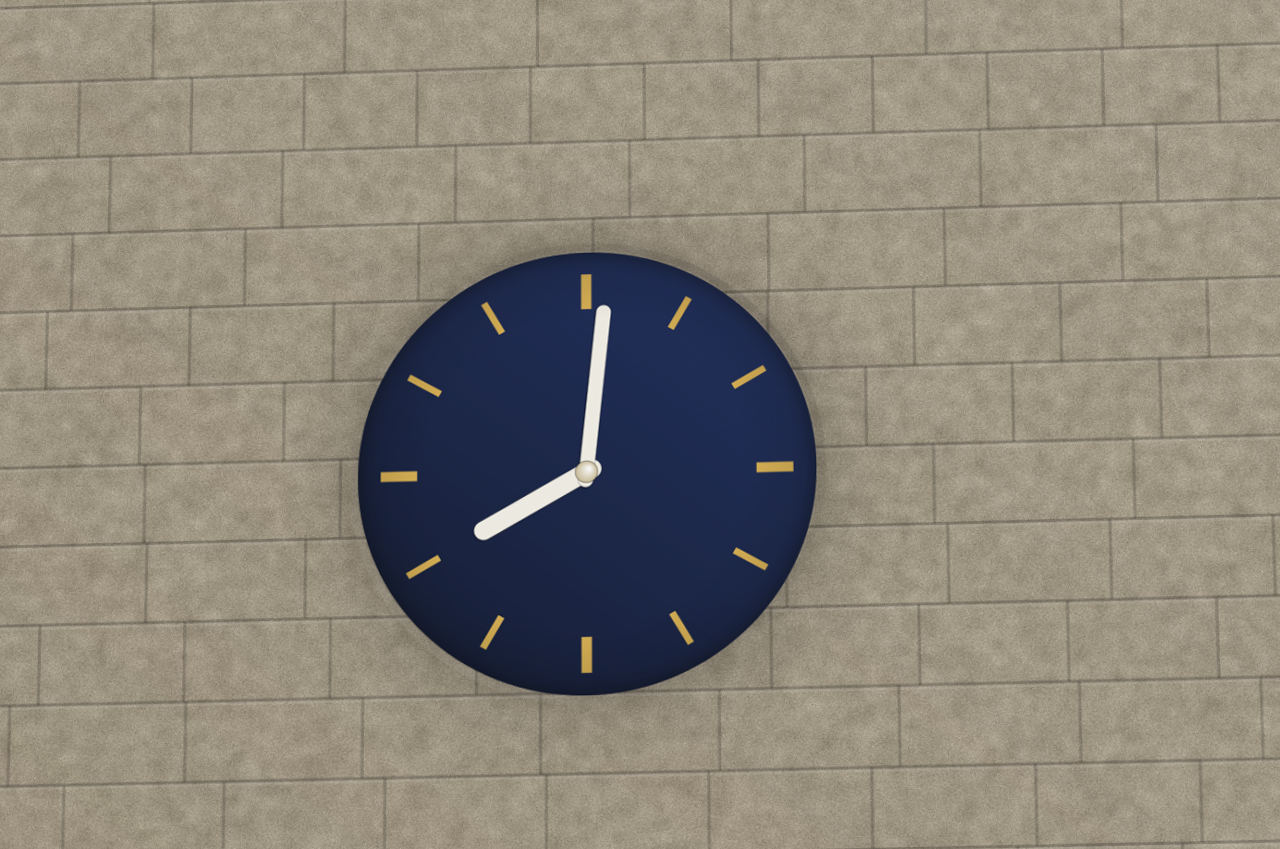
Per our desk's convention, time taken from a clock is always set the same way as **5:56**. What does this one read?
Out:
**8:01**
